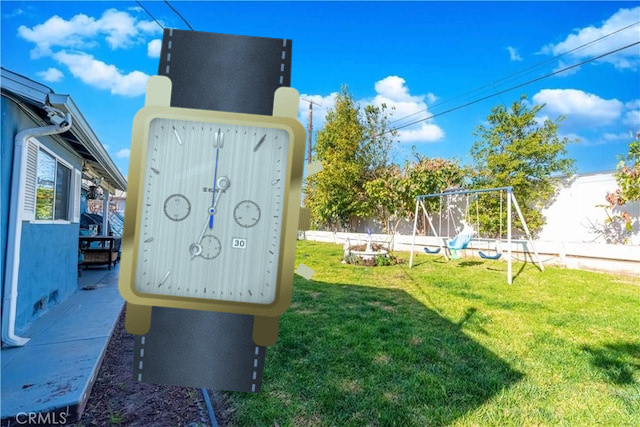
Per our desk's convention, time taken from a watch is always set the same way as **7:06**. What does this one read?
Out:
**12:33**
